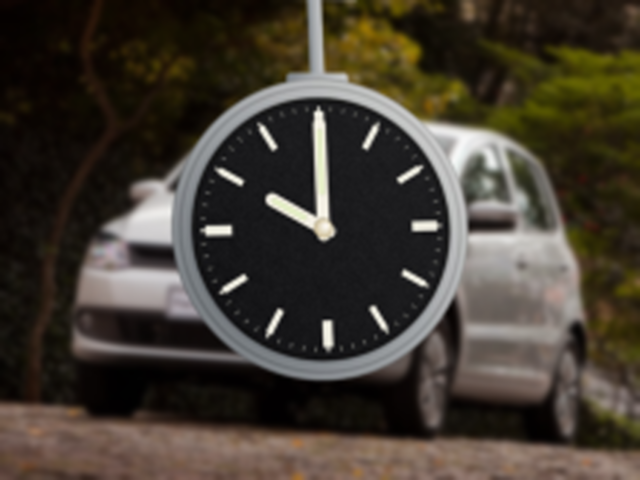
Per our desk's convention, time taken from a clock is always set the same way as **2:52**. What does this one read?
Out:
**10:00**
